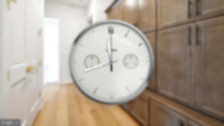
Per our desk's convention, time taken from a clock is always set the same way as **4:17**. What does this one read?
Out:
**11:42**
